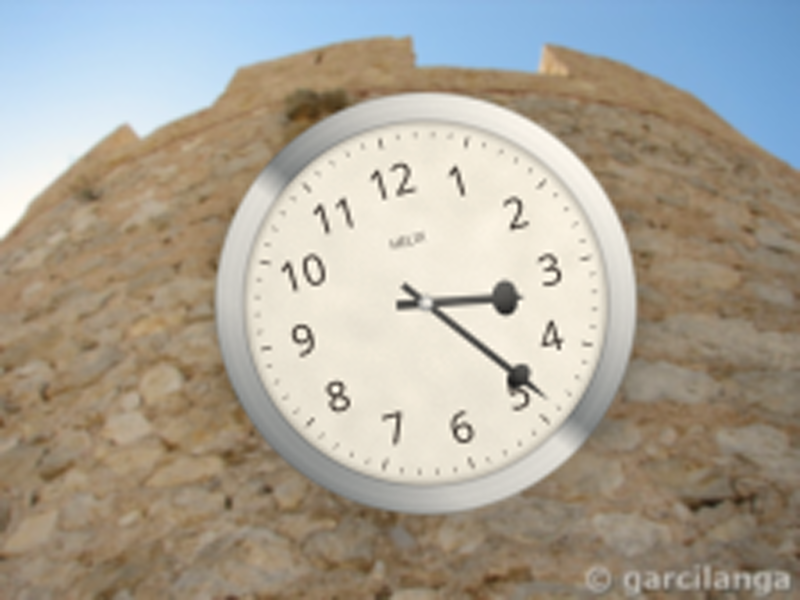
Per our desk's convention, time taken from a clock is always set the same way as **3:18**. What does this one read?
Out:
**3:24**
